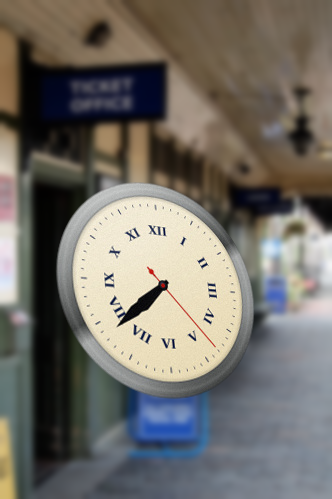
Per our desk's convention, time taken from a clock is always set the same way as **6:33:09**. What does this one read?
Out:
**7:38:23**
